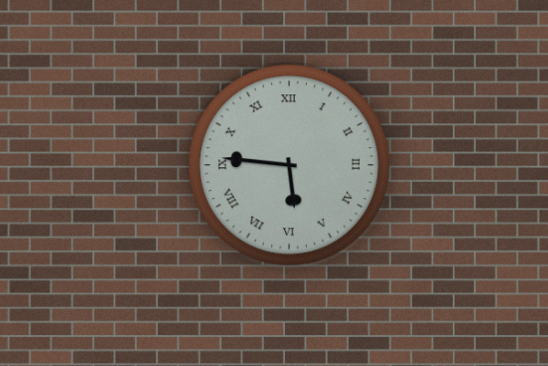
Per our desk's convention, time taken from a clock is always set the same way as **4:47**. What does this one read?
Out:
**5:46**
